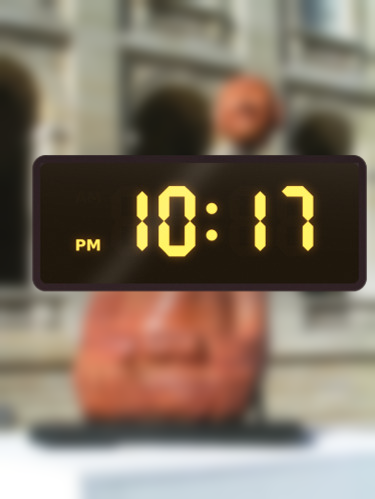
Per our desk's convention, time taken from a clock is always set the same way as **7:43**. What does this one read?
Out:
**10:17**
